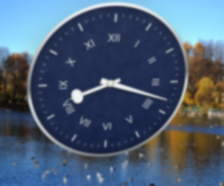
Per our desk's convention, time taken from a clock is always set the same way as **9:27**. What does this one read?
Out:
**8:18**
